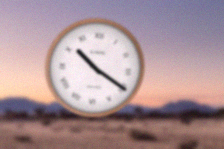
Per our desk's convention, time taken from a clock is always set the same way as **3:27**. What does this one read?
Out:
**10:20**
